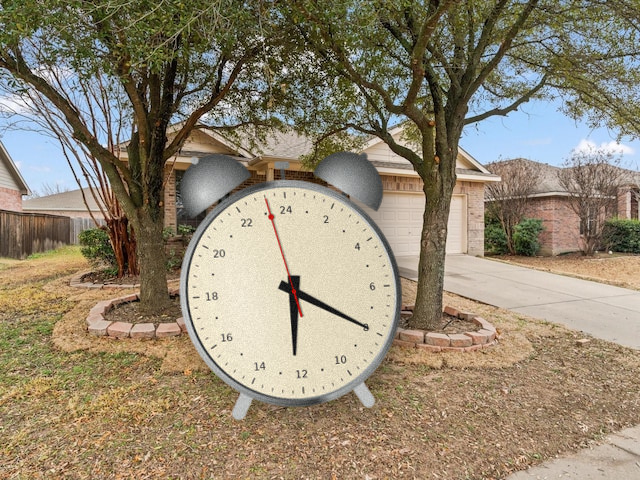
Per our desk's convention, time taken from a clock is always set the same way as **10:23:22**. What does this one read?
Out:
**12:19:58**
